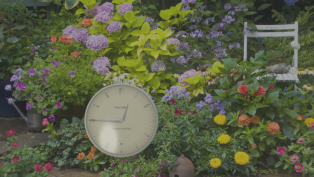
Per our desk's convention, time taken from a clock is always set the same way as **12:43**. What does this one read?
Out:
**12:45**
